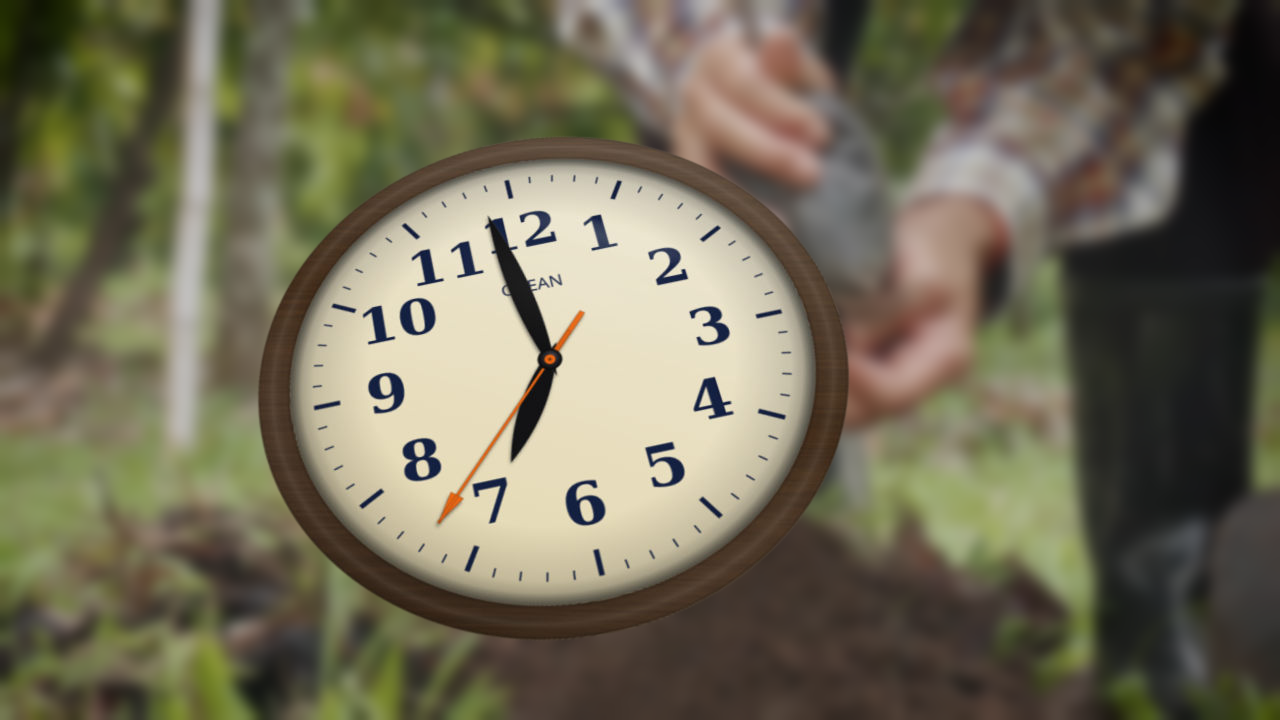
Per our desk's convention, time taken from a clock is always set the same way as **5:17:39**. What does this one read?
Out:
**6:58:37**
